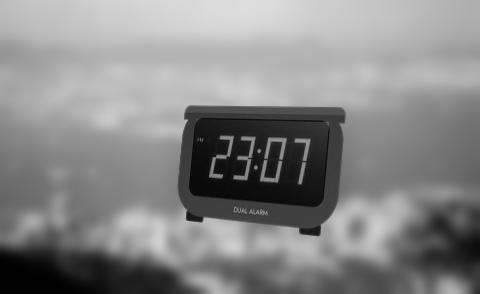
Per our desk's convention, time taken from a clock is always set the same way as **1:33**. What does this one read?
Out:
**23:07**
